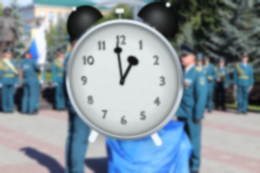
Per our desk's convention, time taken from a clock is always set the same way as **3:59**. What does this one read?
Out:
**12:59**
